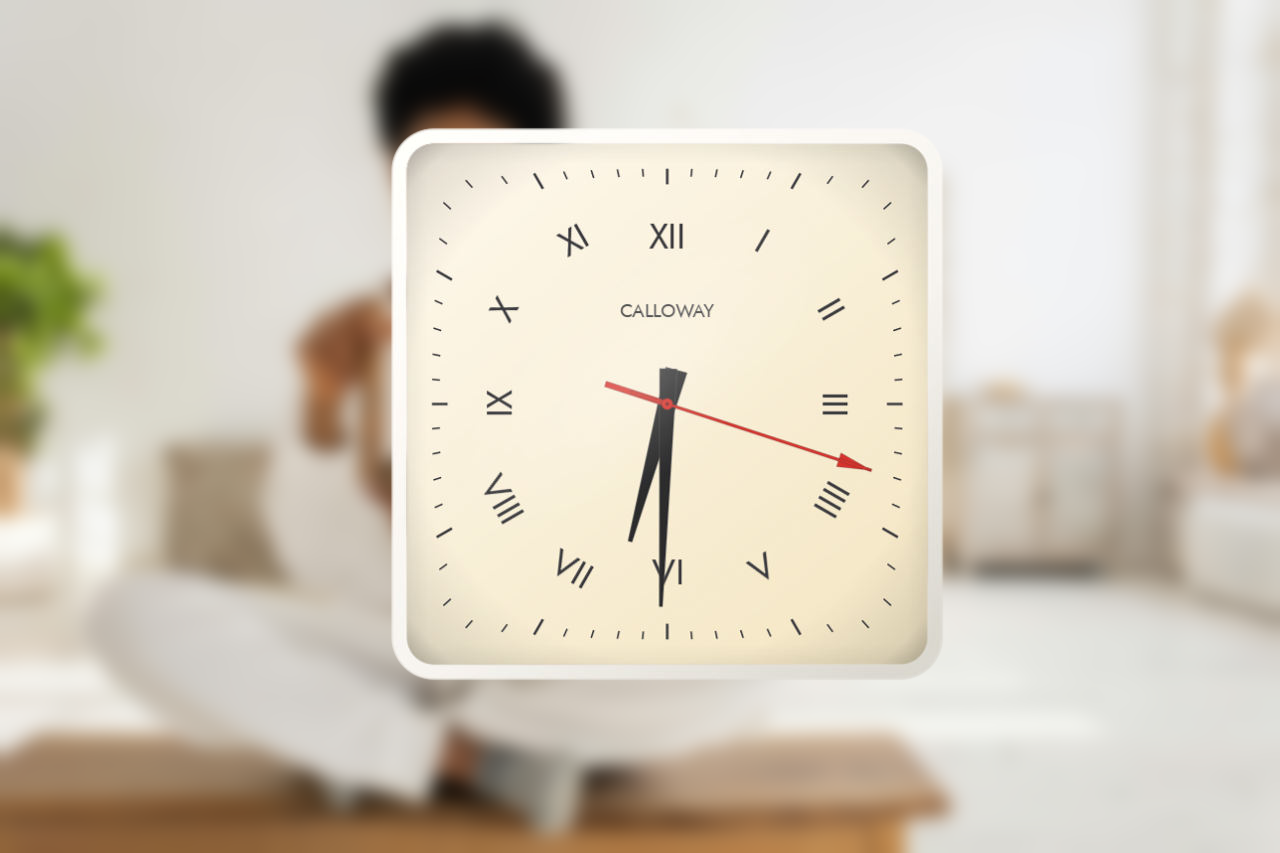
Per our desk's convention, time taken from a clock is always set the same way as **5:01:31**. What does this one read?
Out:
**6:30:18**
